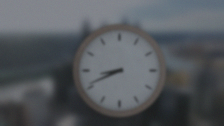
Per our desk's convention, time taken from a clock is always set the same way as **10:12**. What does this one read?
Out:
**8:41**
